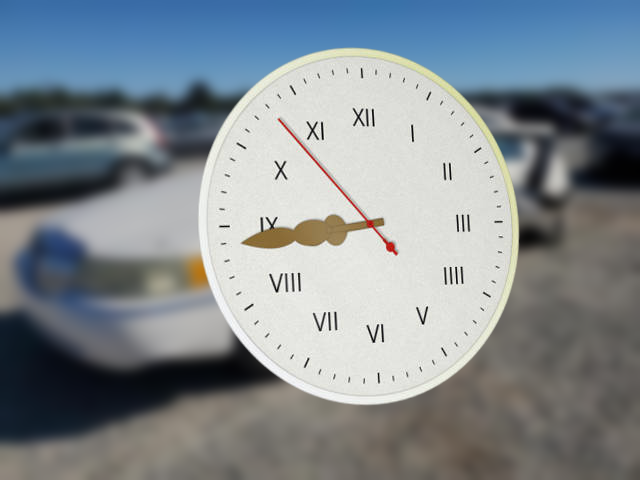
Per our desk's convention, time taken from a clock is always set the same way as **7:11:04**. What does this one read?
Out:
**8:43:53**
